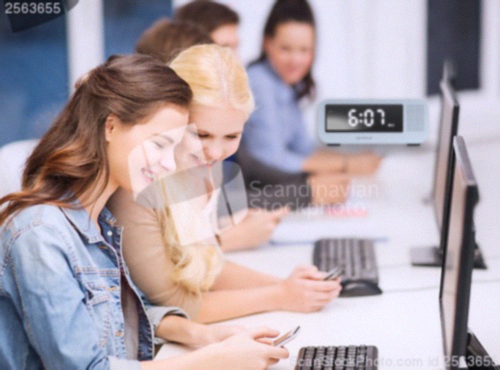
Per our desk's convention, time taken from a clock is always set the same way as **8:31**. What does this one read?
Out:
**6:07**
